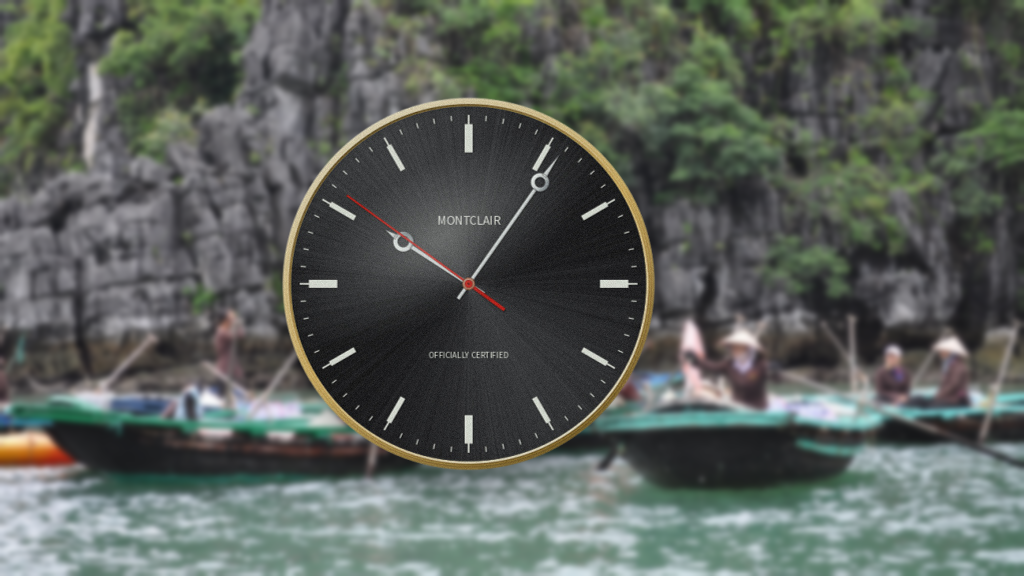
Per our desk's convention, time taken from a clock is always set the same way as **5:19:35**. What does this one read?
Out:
**10:05:51**
